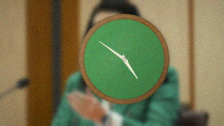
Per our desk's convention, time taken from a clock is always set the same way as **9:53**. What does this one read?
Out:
**4:51**
